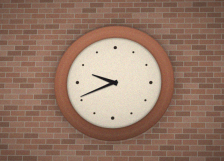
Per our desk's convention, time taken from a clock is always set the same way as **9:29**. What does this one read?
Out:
**9:41**
